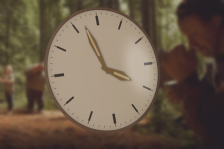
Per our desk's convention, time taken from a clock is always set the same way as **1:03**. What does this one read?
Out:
**3:57**
